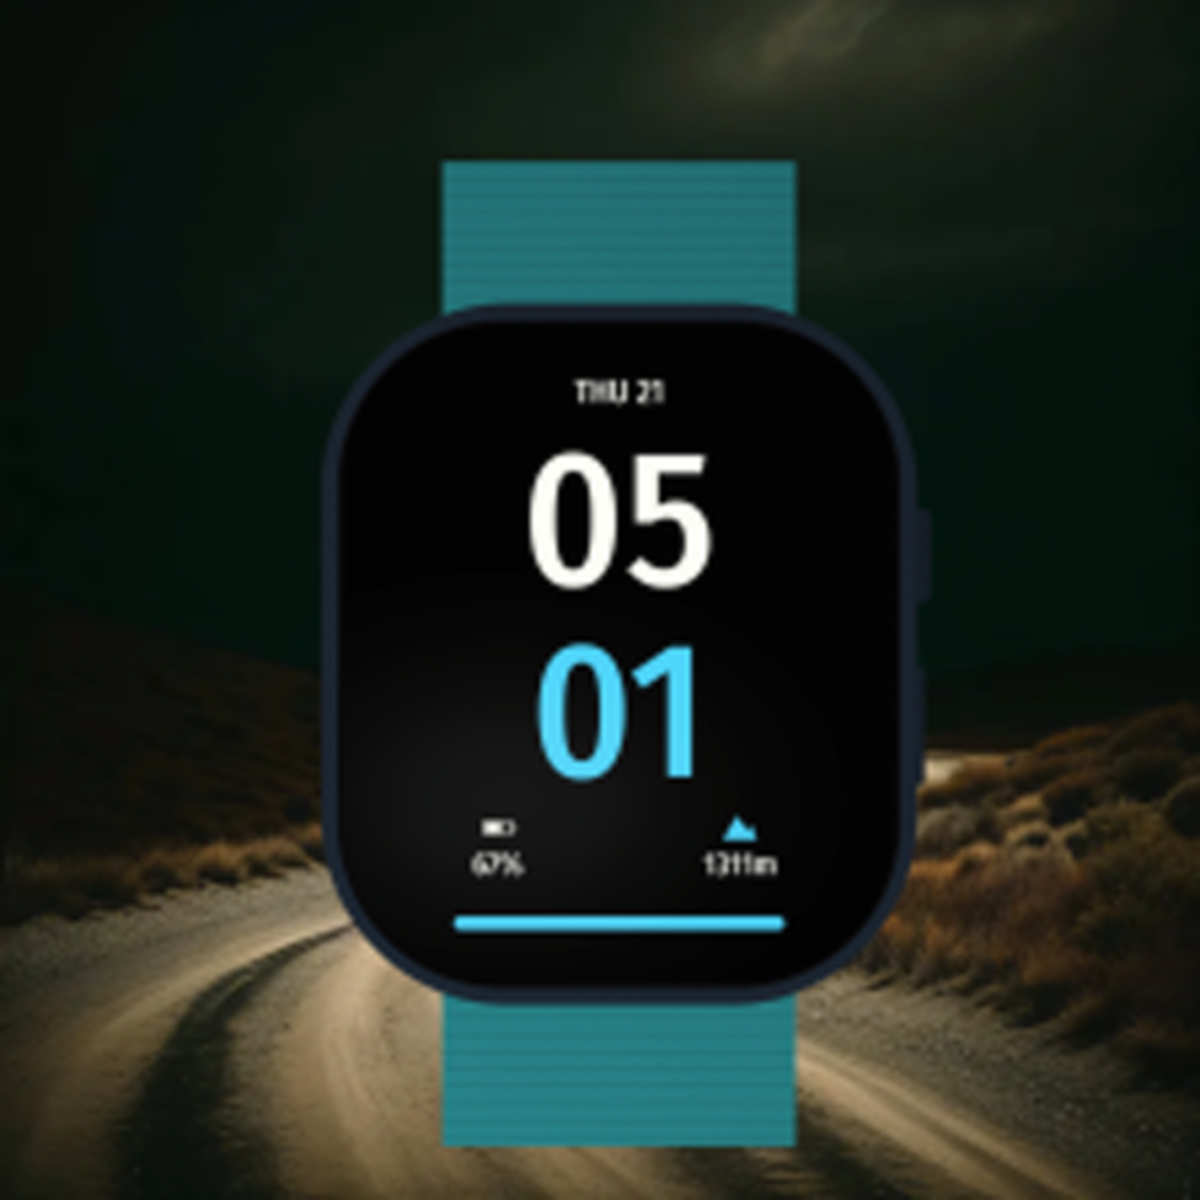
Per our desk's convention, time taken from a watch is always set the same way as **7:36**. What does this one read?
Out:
**5:01**
